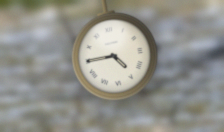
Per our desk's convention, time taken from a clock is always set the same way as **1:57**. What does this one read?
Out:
**4:45**
